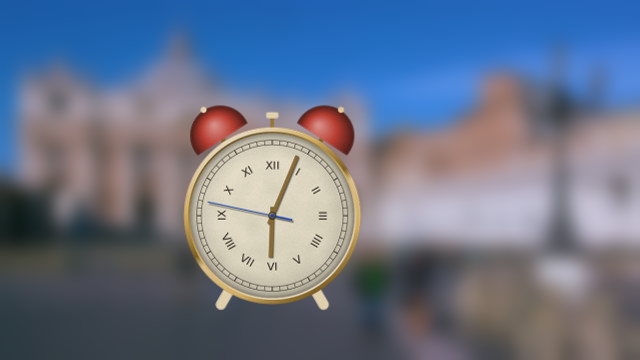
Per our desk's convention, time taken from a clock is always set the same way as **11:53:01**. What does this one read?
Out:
**6:03:47**
